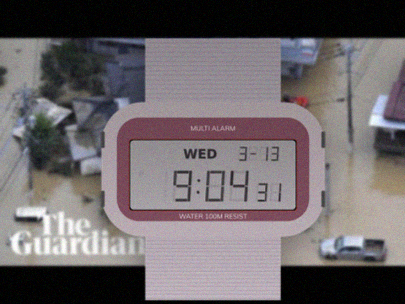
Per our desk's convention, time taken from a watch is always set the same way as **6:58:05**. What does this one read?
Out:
**9:04:31**
